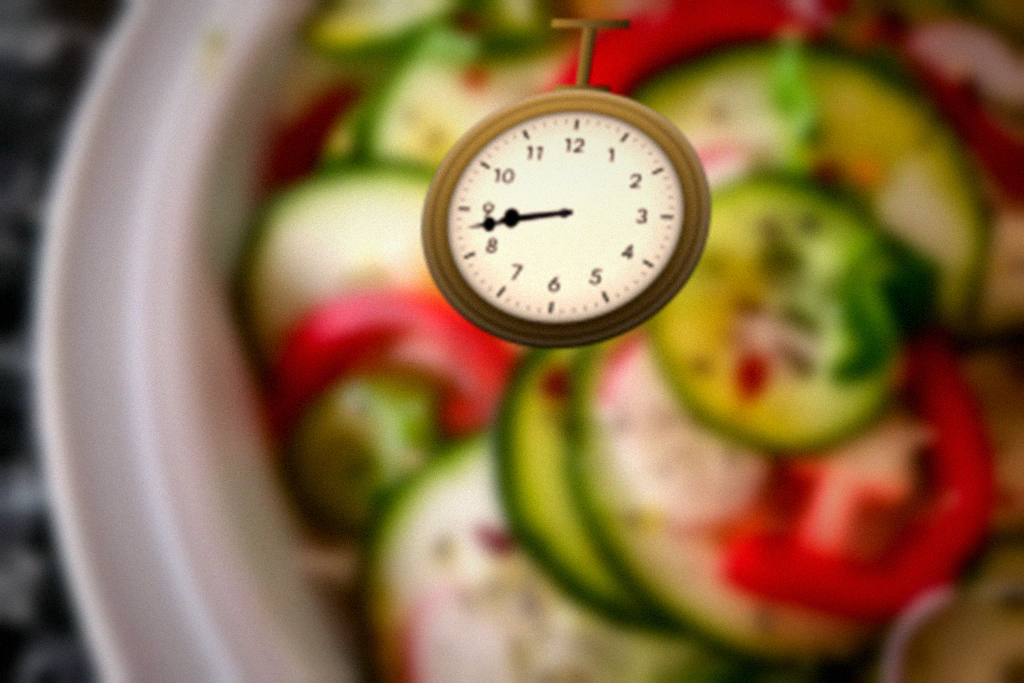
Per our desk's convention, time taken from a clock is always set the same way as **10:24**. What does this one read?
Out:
**8:43**
